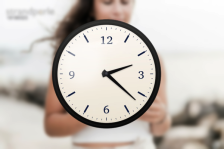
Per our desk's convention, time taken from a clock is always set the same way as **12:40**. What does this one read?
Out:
**2:22**
